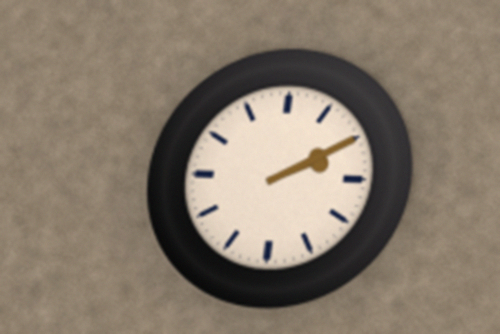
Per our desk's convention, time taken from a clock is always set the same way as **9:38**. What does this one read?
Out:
**2:10**
